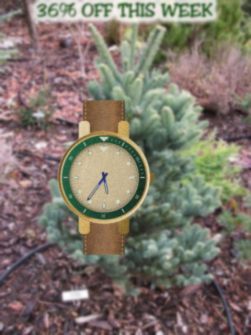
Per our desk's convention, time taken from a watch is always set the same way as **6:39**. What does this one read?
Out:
**5:36**
